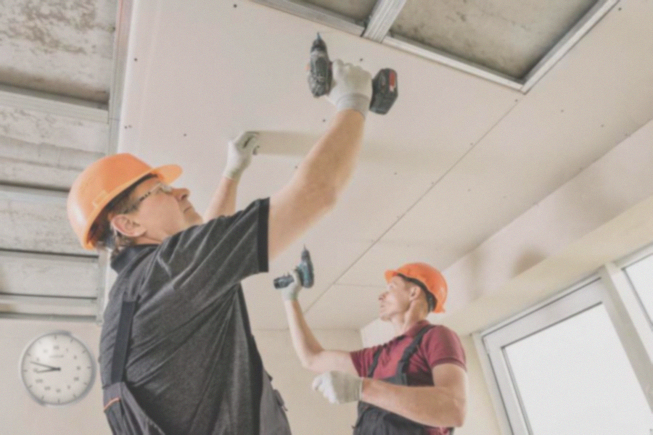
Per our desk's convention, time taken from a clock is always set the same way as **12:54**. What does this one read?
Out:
**8:48**
